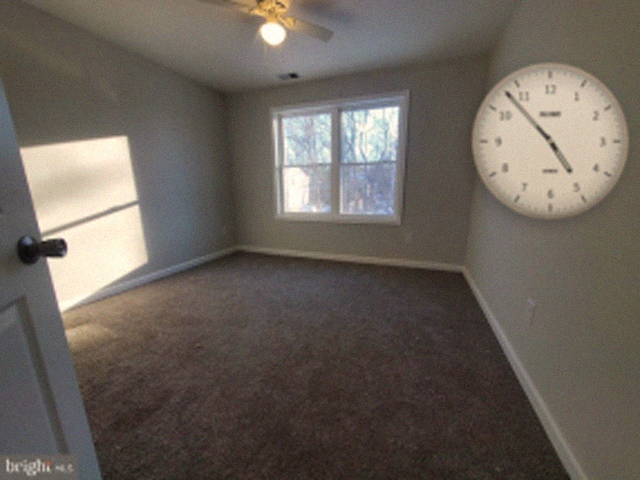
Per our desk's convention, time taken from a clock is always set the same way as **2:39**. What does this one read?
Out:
**4:53**
